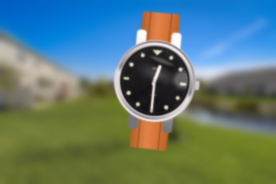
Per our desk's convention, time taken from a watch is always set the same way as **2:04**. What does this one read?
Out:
**12:30**
